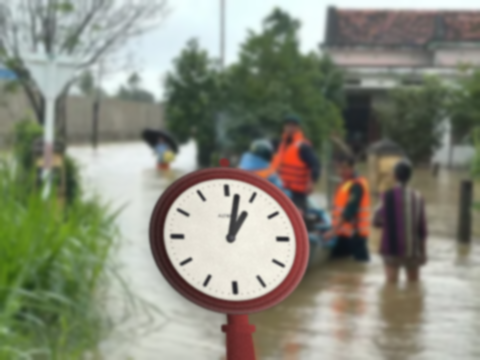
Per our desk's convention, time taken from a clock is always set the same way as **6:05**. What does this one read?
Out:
**1:02**
